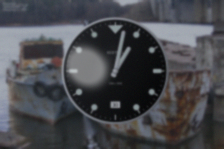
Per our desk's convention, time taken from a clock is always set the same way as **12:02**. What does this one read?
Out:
**1:02**
